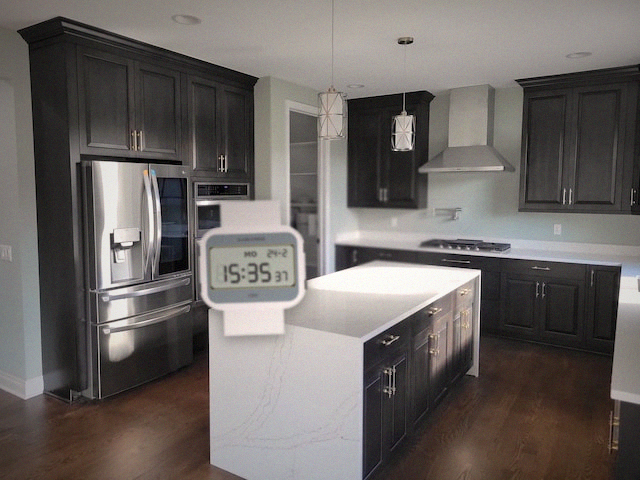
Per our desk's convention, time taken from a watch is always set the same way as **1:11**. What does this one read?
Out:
**15:35**
